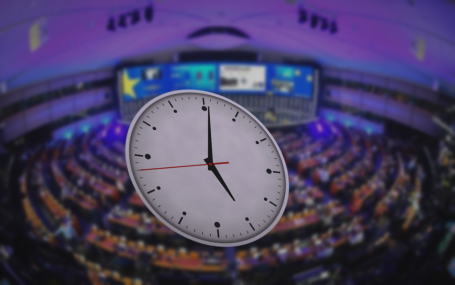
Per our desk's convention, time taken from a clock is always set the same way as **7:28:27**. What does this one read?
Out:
**5:00:43**
